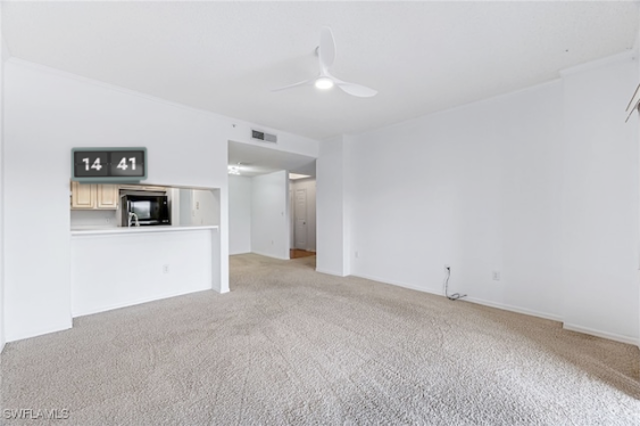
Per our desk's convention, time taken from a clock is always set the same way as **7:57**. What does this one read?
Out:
**14:41**
